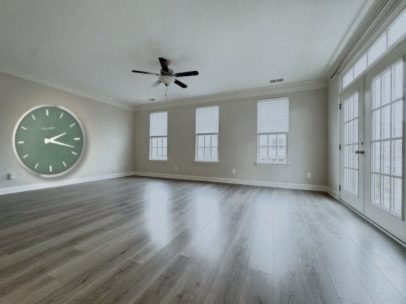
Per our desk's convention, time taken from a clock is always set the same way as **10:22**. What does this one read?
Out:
**2:18**
